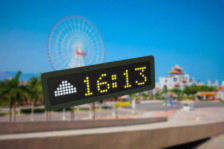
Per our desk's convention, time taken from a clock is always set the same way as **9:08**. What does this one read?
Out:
**16:13**
